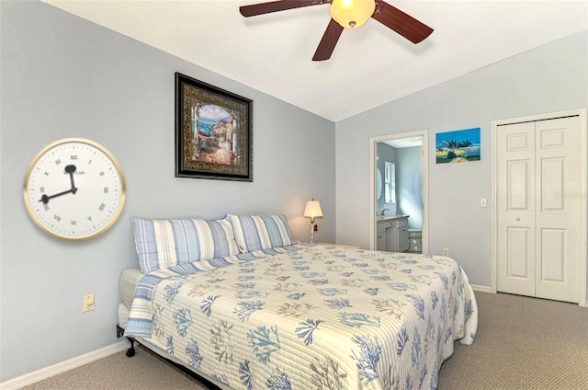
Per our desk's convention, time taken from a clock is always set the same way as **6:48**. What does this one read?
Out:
**11:42**
